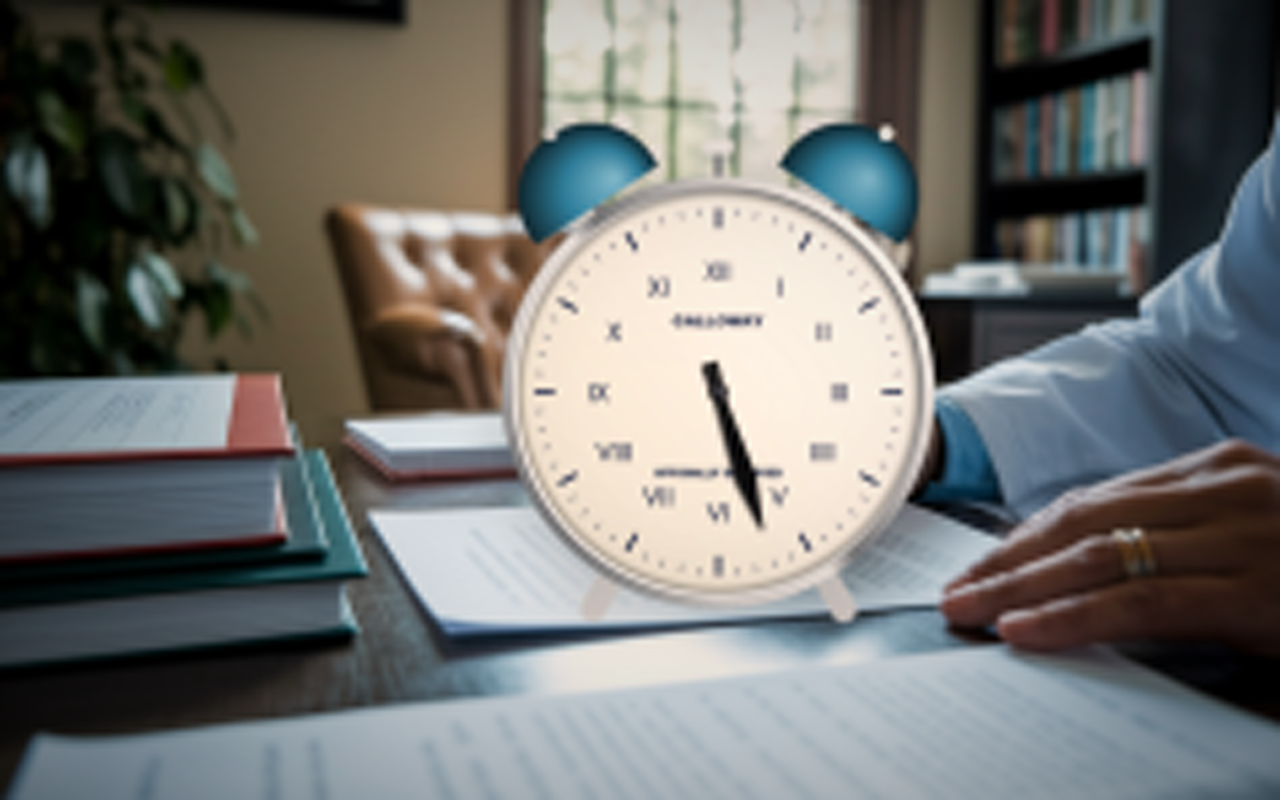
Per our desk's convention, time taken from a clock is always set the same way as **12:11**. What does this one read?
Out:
**5:27**
